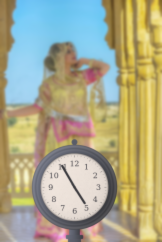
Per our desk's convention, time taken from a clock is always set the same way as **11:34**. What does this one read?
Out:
**4:55**
